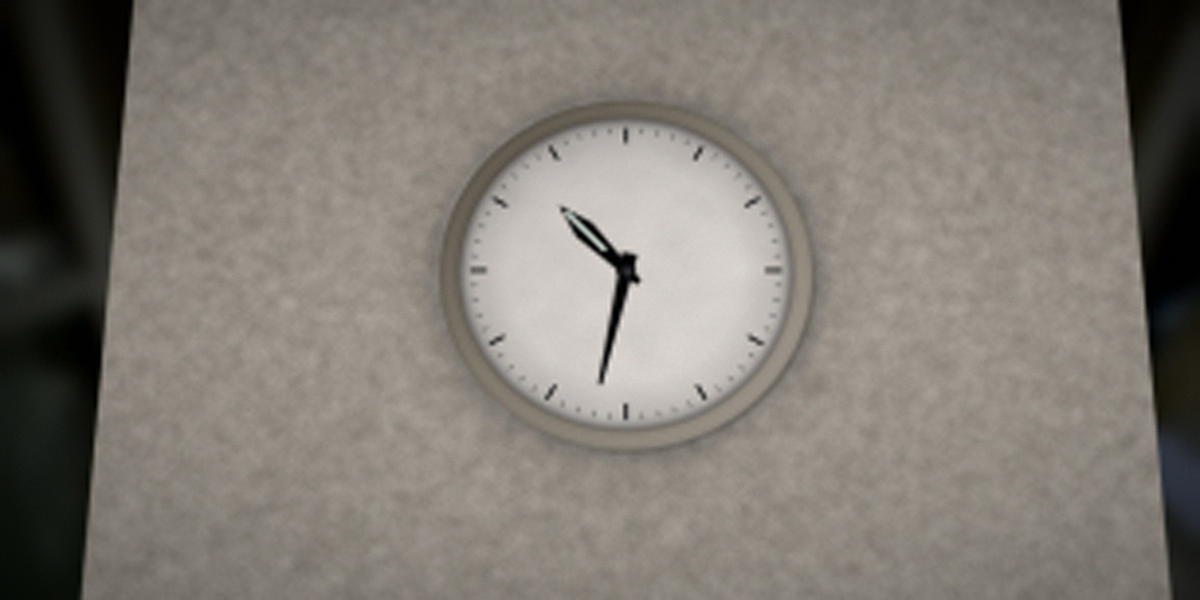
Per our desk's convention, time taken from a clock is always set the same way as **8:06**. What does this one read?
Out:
**10:32**
